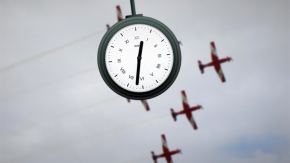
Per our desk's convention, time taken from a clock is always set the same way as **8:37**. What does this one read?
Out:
**12:32**
